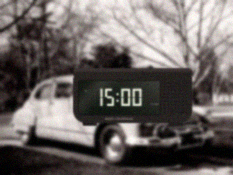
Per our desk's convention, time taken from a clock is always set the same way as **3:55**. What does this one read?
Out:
**15:00**
